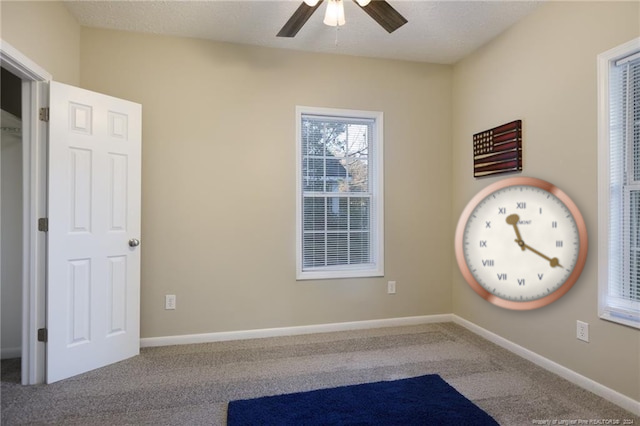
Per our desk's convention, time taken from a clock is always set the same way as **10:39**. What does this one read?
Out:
**11:20**
